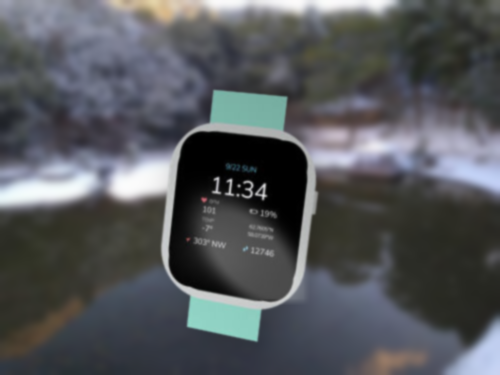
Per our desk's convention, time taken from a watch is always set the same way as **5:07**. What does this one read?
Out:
**11:34**
